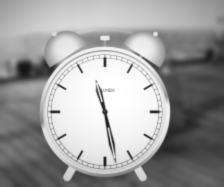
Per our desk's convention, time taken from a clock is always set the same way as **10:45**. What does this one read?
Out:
**11:28**
